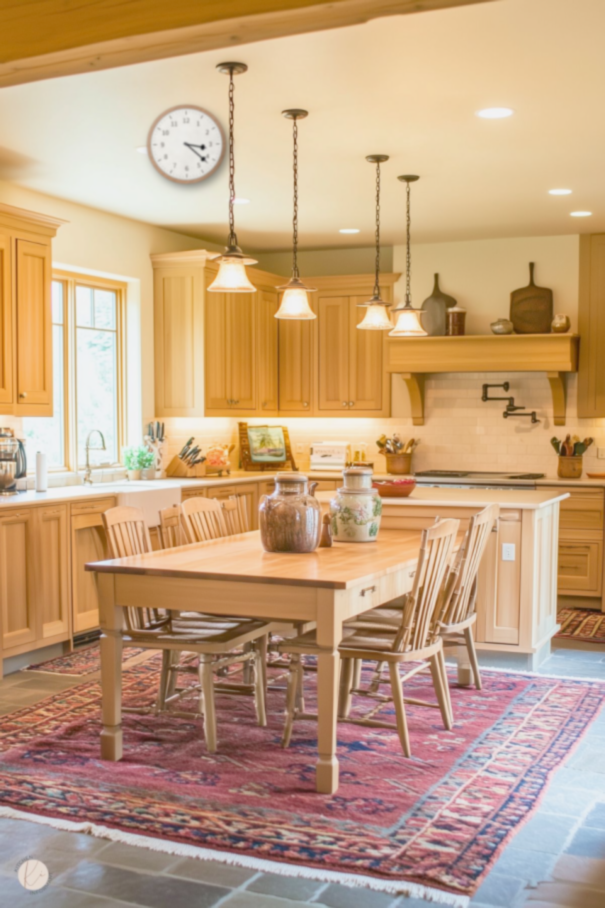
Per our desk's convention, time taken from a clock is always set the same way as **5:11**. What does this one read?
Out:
**3:22**
